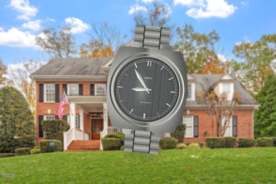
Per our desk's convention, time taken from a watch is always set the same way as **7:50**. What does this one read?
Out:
**8:54**
